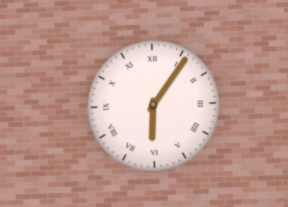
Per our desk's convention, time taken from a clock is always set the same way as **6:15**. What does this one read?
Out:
**6:06**
